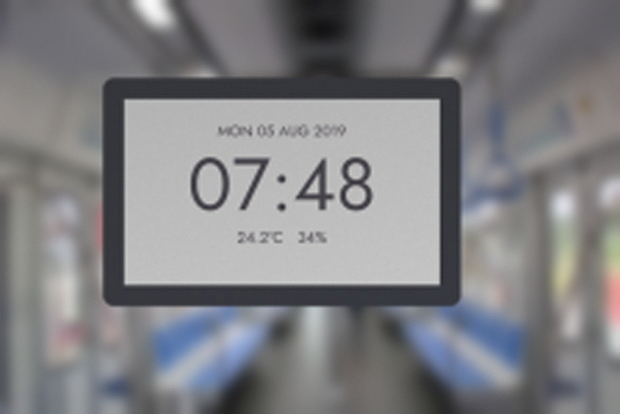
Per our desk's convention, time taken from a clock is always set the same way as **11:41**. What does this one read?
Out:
**7:48**
